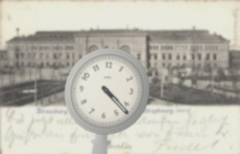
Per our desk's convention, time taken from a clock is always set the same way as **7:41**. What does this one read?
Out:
**4:22**
